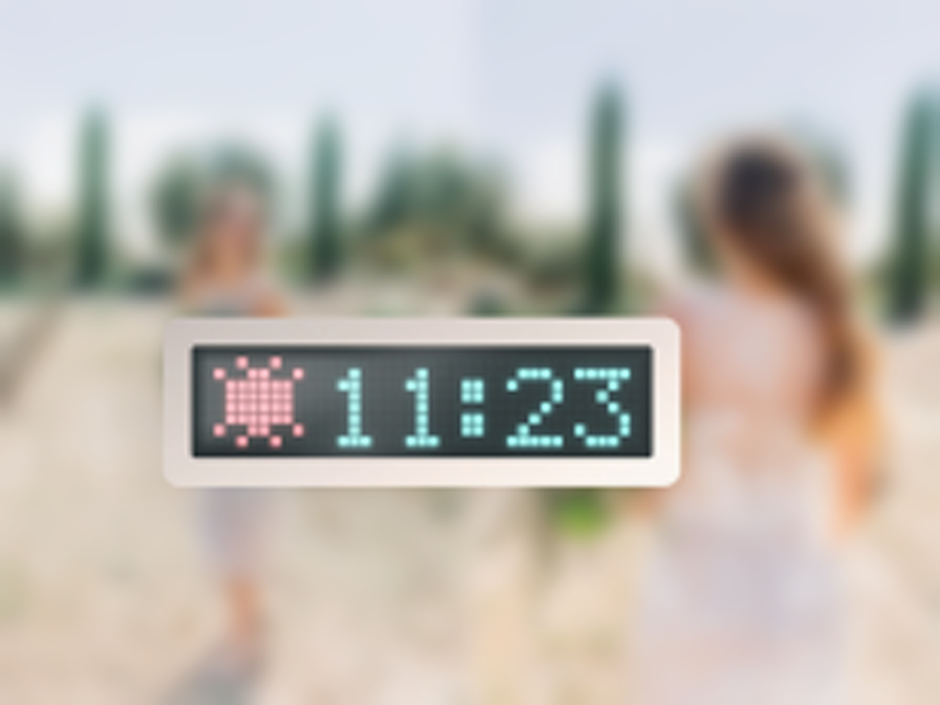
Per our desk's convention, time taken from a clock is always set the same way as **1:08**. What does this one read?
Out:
**11:23**
